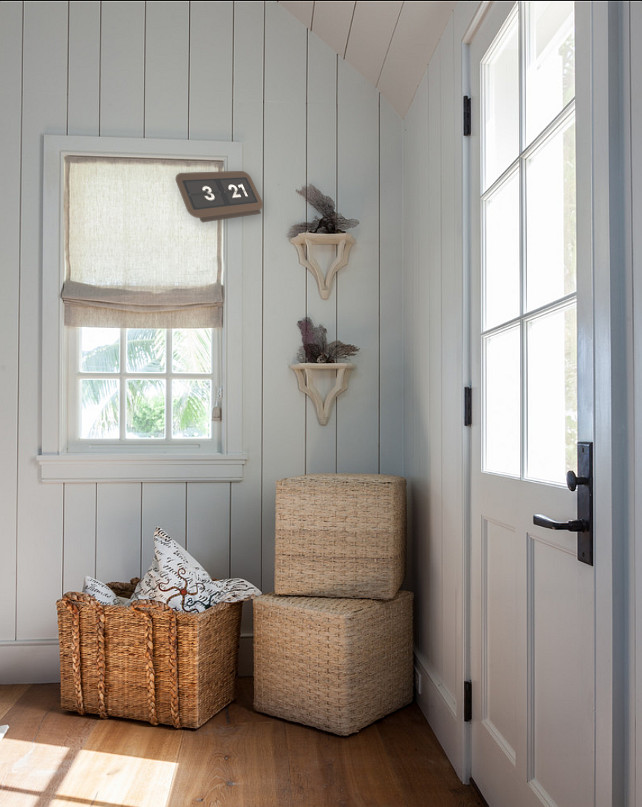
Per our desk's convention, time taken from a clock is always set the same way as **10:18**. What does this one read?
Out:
**3:21**
